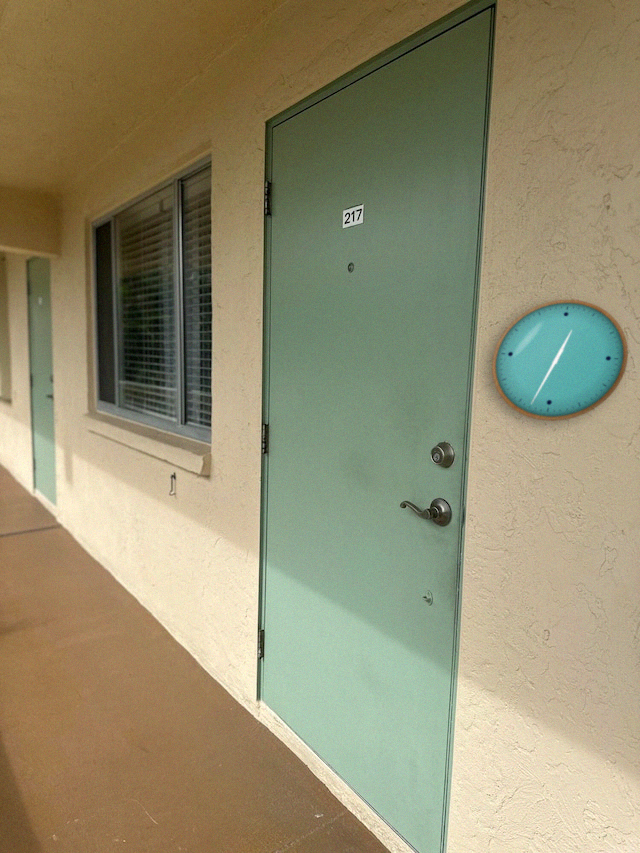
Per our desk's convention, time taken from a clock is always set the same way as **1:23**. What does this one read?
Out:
**12:33**
